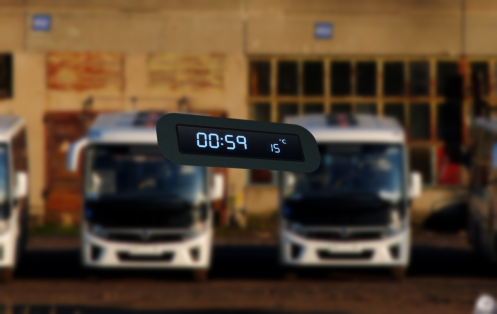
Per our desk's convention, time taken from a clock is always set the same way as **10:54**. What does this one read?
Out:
**0:59**
